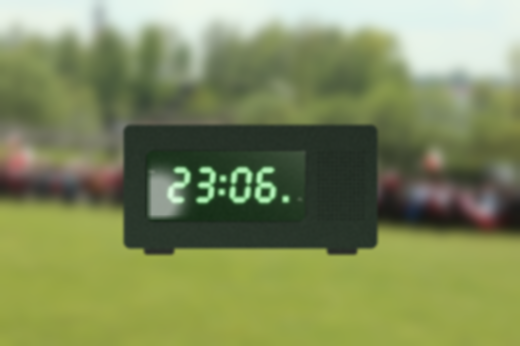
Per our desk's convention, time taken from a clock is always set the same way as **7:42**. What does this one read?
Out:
**23:06**
